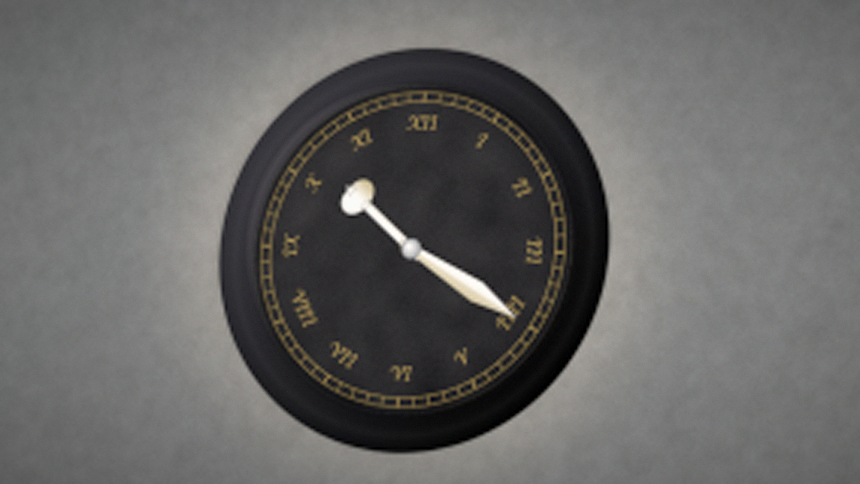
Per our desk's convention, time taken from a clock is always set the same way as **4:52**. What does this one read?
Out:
**10:20**
